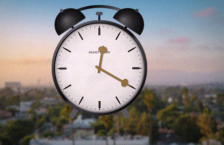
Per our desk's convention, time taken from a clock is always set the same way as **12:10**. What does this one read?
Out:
**12:20**
